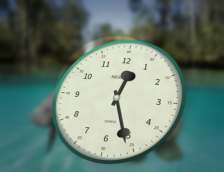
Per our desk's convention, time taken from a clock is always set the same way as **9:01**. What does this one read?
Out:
**12:26**
